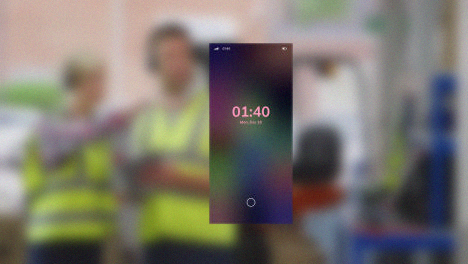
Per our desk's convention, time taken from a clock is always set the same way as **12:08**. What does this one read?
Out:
**1:40**
